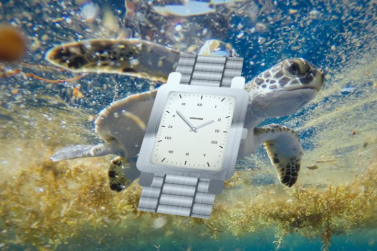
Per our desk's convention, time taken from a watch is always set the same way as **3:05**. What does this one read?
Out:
**1:52**
